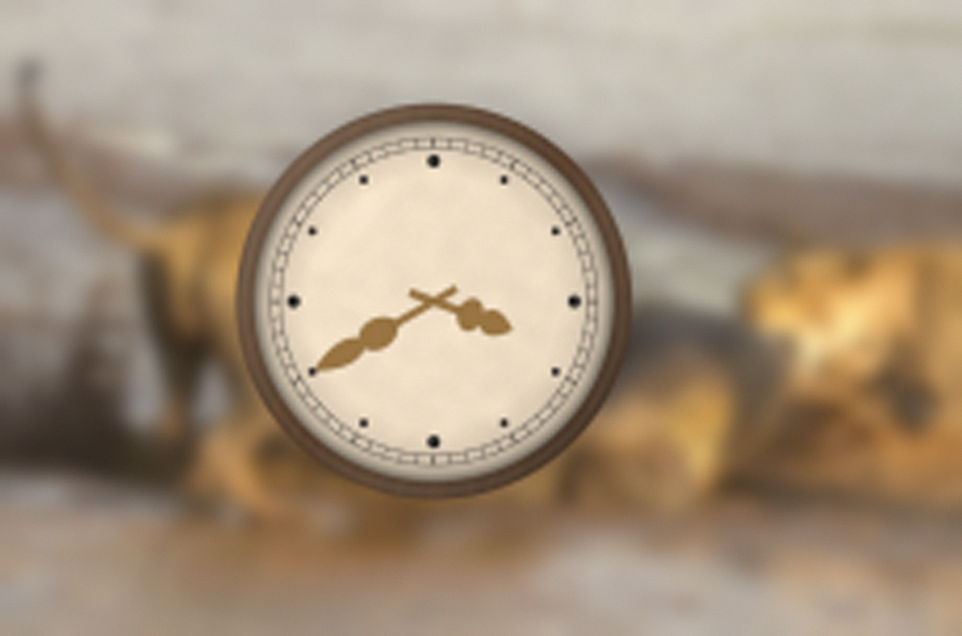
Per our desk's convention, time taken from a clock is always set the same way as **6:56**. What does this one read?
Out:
**3:40**
